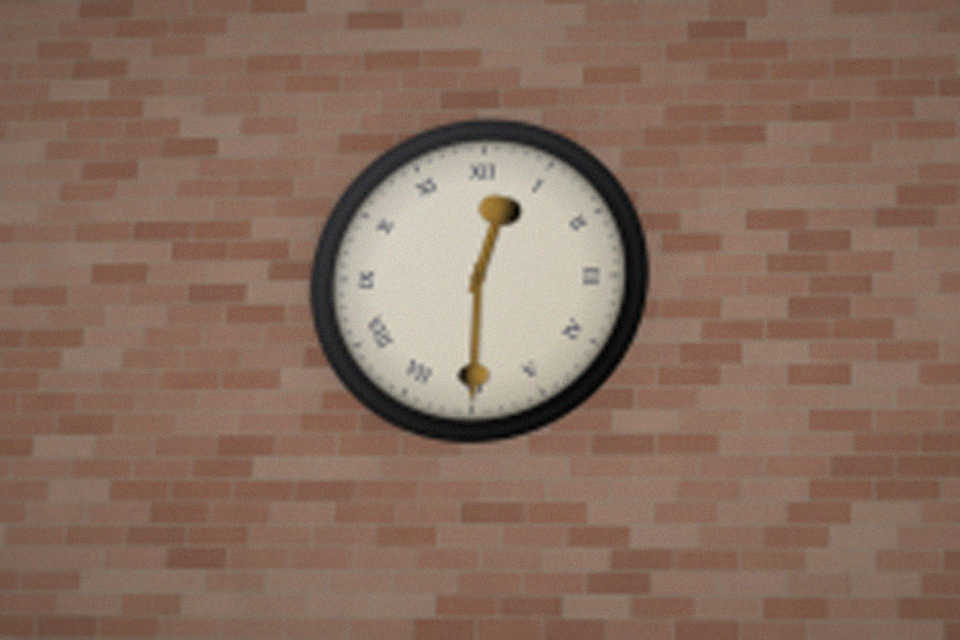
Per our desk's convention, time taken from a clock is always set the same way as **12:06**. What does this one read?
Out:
**12:30**
